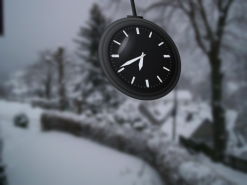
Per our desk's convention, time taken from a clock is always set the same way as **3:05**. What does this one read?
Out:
**6:41**
